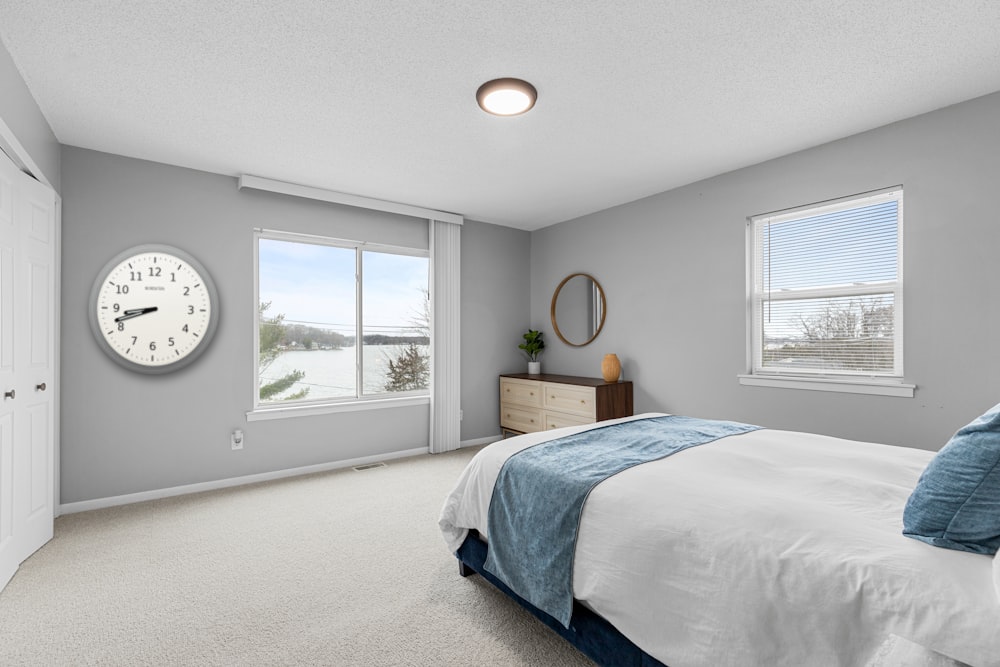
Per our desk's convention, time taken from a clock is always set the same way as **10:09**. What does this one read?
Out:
**8:42**
